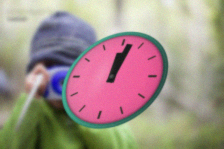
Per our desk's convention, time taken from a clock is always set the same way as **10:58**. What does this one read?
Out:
**12:02**
